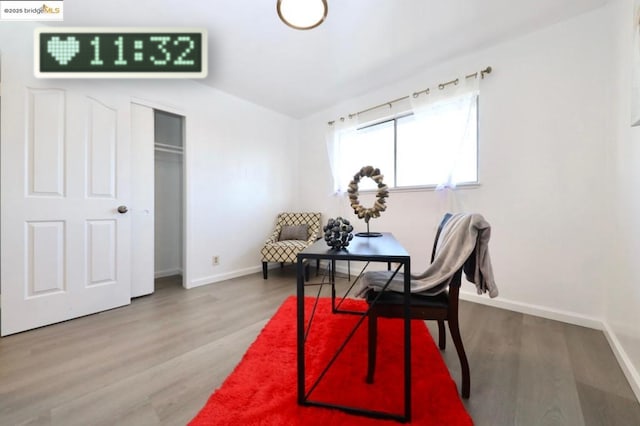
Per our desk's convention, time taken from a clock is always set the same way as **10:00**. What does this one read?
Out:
**11:32**
